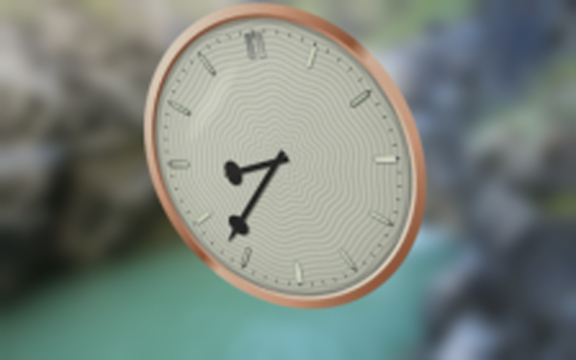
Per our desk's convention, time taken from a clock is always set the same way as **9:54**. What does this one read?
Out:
**8:37**
